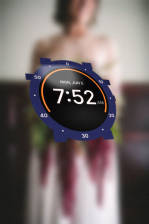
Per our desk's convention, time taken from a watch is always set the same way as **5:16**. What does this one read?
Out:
**7:52**
